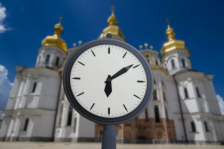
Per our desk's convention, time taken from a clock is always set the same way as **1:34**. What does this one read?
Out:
**6:09**
